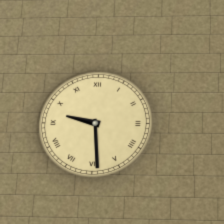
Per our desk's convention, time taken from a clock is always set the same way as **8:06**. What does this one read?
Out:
**9:29**
